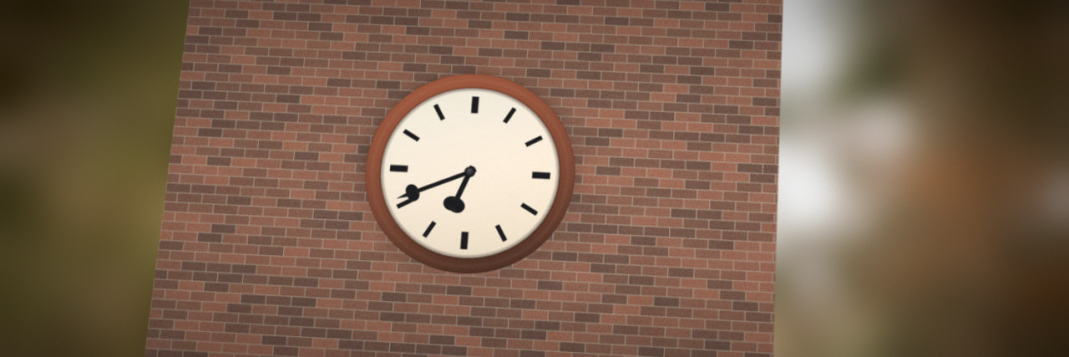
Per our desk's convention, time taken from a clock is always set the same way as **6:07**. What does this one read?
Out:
**6:41**
